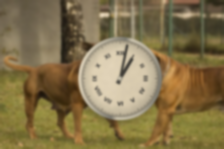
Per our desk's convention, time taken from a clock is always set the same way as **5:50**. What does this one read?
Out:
**1:02**
